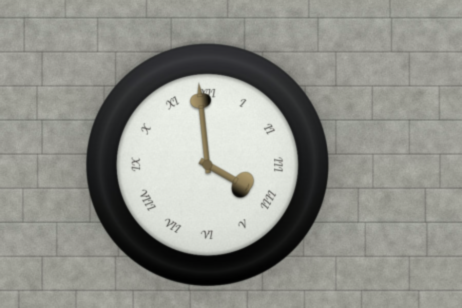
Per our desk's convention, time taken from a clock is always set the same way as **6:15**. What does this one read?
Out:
**3:59**
